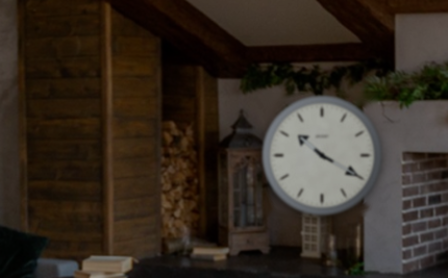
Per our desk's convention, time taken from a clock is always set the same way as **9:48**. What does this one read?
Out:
**10:20**
